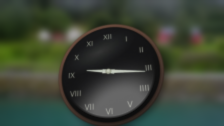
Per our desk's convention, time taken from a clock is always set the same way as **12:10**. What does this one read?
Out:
**9:16**
